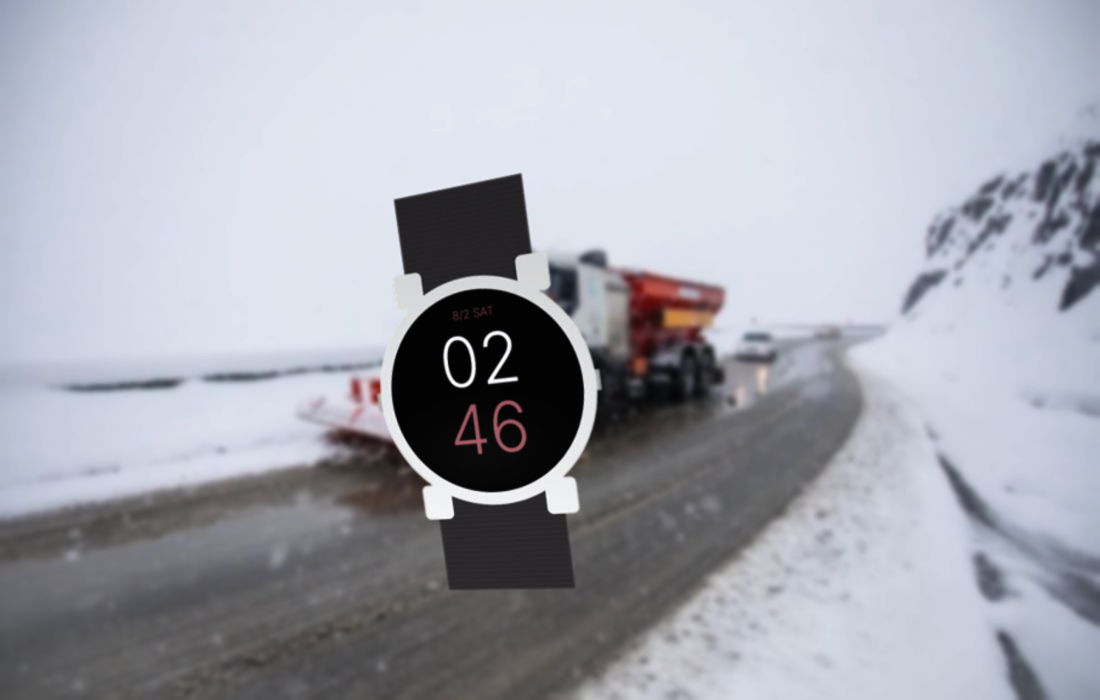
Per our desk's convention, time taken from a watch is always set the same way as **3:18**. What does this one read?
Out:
**2:46**
